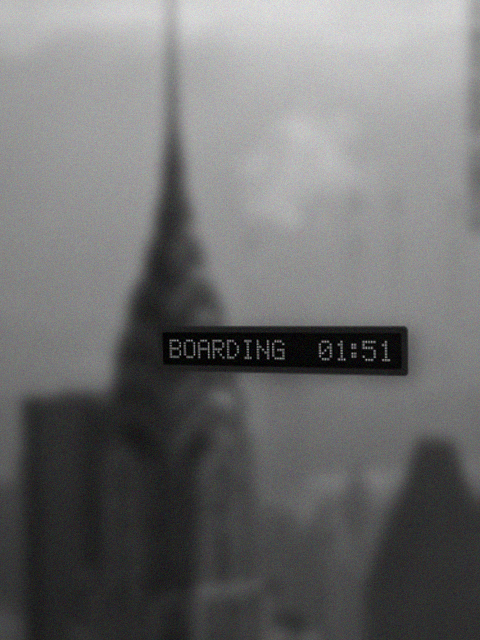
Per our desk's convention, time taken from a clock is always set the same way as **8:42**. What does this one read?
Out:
**1:51**
